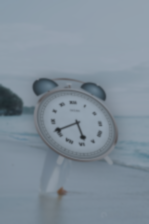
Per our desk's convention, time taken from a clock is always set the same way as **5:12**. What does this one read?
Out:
**5:41**
